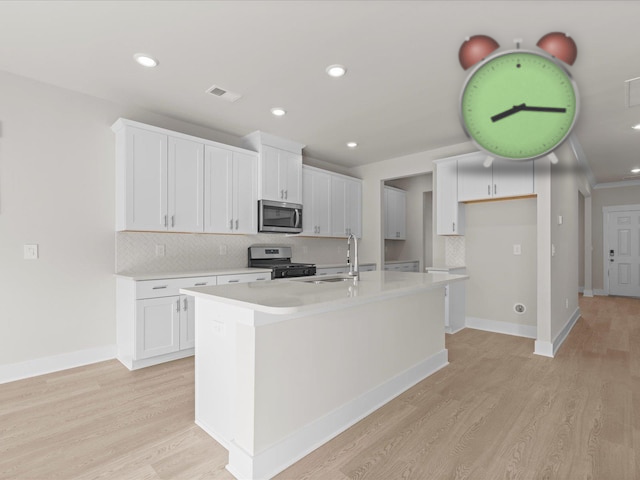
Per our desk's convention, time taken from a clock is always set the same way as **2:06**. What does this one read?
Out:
**8:16**
